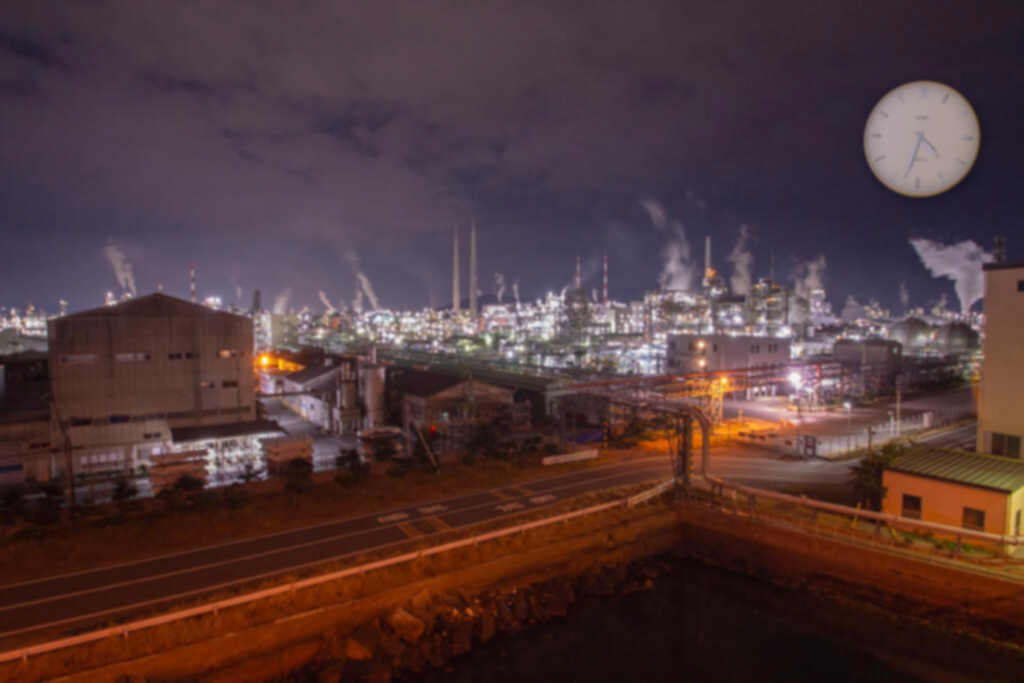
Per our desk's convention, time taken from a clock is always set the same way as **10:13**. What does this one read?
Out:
**4:33**
